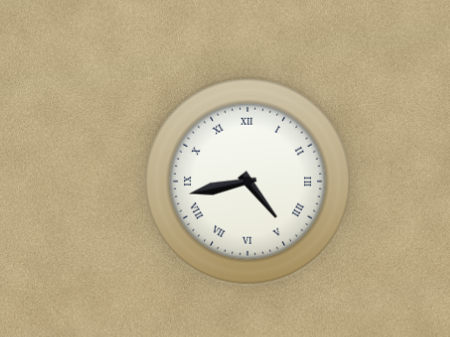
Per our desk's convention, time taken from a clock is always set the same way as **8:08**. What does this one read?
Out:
**4:43**
